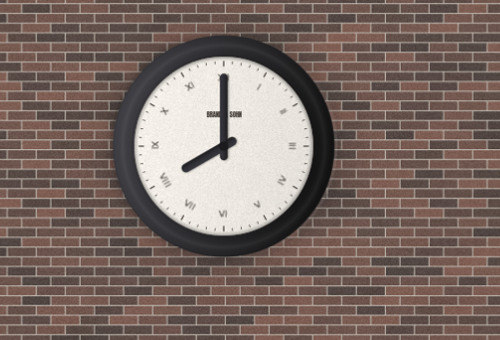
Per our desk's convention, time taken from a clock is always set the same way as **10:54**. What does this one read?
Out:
**8:00**
